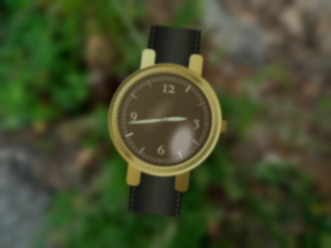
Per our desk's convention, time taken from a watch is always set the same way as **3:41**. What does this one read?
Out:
**2:43**
